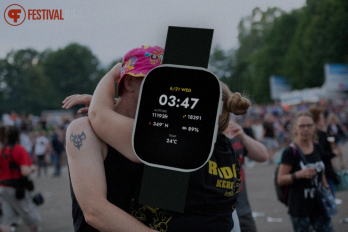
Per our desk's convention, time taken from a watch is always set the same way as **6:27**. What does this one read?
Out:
**3:47**
